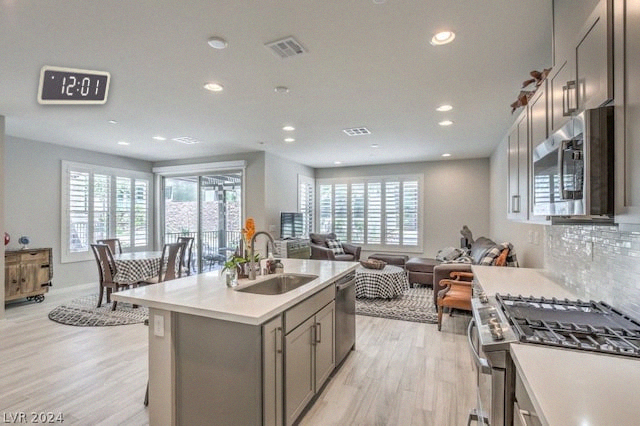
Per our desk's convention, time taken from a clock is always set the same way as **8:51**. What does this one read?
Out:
**12:01**
